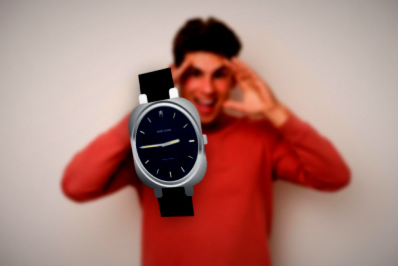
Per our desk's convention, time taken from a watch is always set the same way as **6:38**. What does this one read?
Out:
**2:45**
